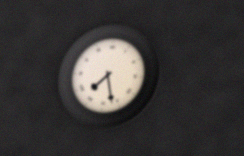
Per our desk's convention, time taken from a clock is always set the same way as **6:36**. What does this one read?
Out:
**7:27**
